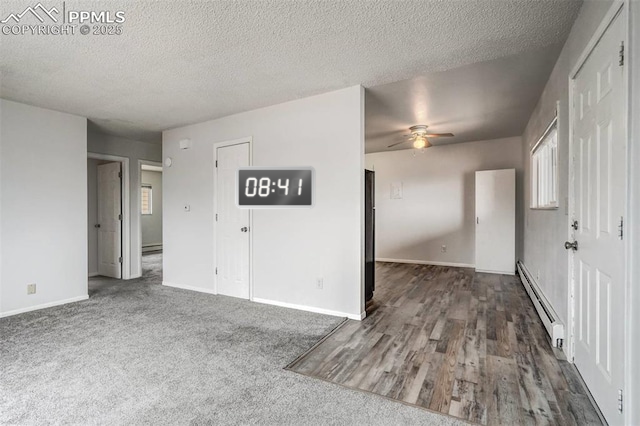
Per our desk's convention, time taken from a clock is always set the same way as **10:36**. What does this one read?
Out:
**8:41**
